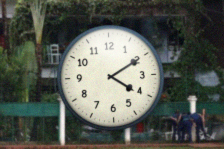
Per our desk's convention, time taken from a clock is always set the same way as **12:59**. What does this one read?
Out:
**4:10**
